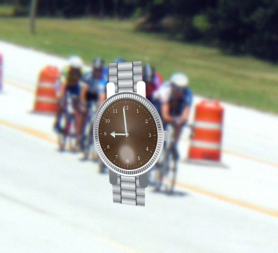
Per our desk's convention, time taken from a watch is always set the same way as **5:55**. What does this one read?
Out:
**8:59**
